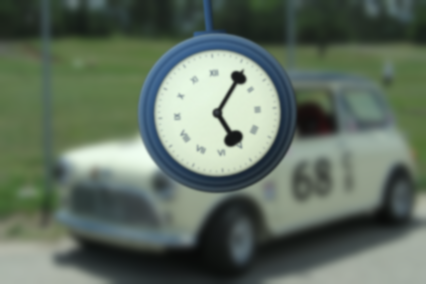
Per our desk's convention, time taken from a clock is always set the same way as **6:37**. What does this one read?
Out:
**5:06**
